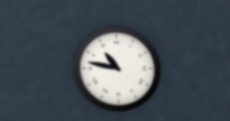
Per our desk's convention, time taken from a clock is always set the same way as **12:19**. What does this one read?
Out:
**10:47**
